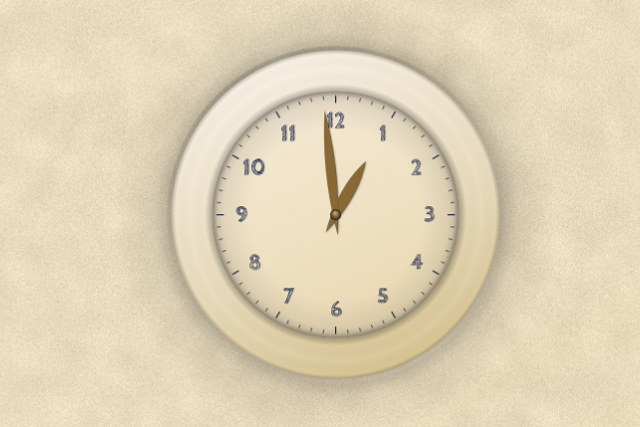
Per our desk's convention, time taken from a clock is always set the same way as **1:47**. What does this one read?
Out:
**12:59**
